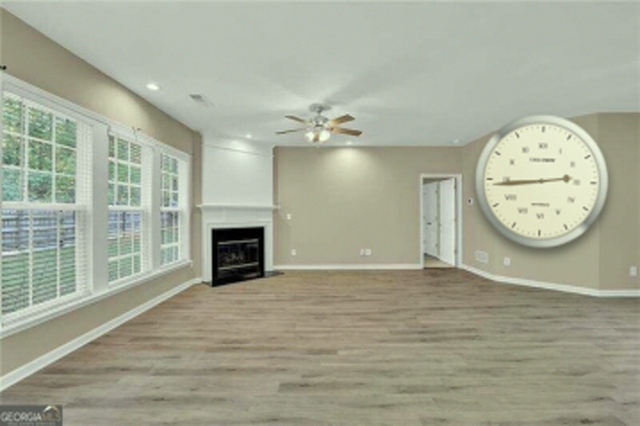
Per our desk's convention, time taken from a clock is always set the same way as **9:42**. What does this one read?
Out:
**2:44**
